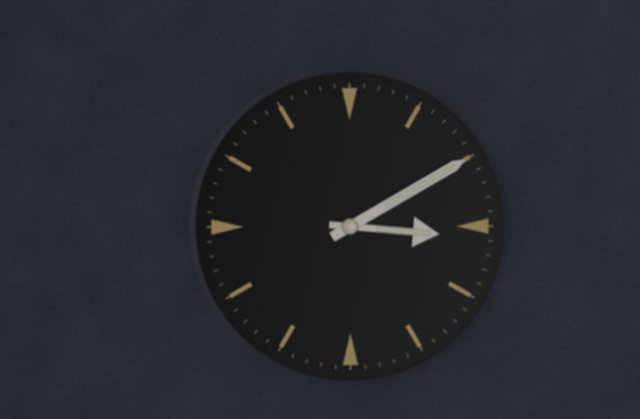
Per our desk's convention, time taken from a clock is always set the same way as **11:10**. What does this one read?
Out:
**3:10**
